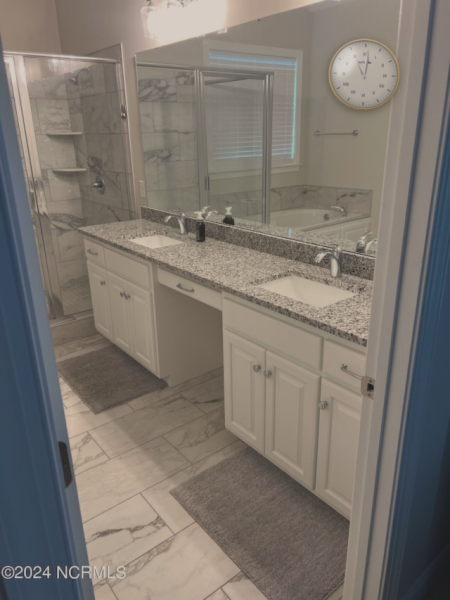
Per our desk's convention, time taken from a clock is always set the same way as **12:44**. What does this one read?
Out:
**11:01**
